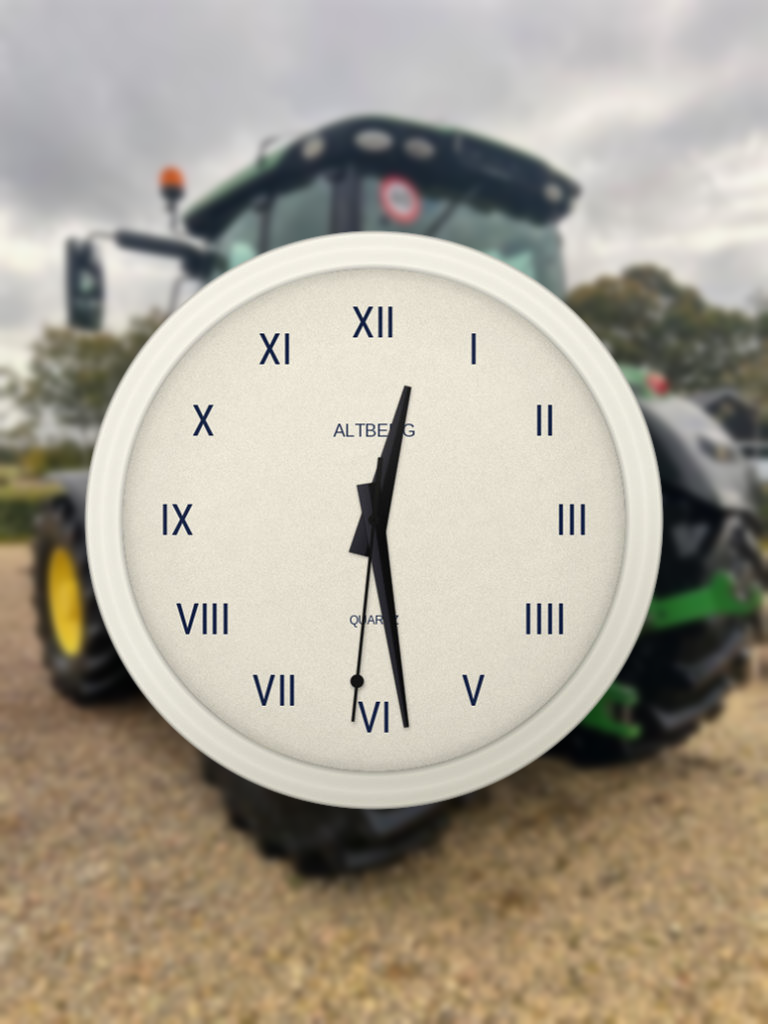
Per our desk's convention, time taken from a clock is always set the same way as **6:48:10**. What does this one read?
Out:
**12:28:31**
